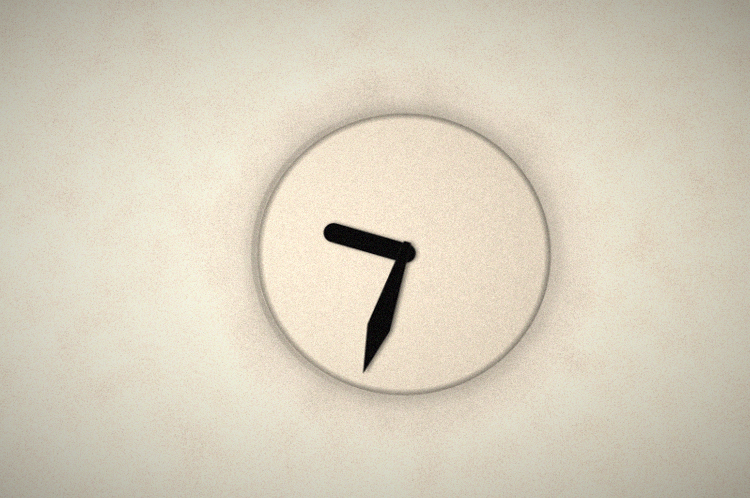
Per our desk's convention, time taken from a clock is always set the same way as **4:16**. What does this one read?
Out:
**9:33**
